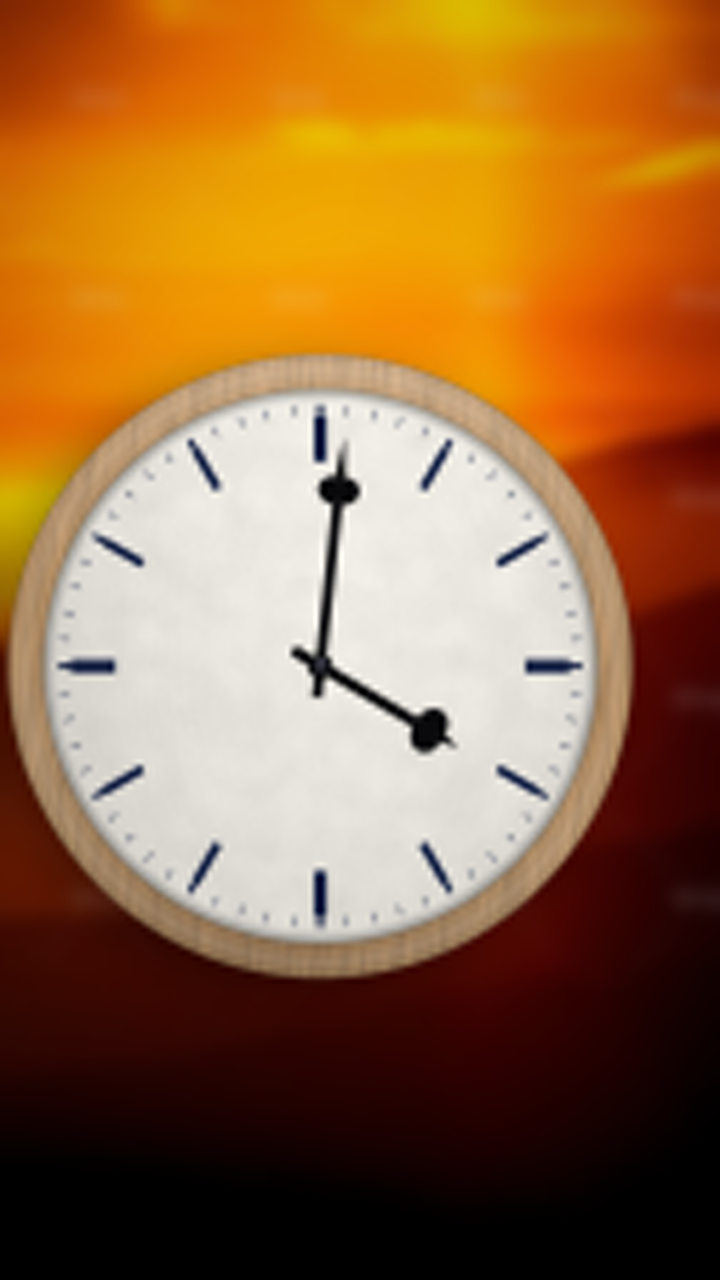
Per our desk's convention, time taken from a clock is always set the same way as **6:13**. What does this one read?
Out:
**4:01**
